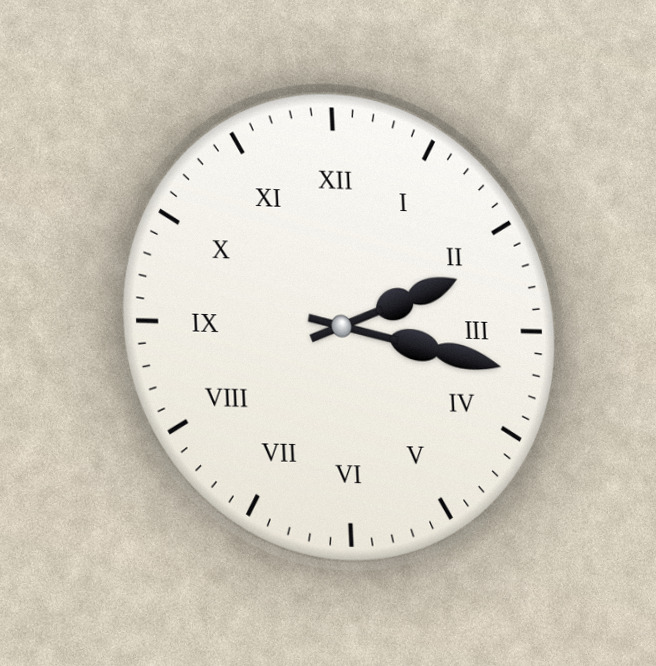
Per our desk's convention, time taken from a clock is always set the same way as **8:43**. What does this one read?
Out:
**2:17**
